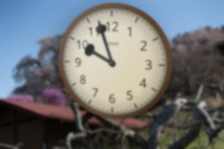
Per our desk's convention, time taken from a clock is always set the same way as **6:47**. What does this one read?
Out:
**9:57**
